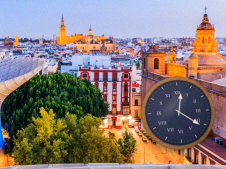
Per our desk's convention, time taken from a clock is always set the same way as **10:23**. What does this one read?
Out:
**12:21**
